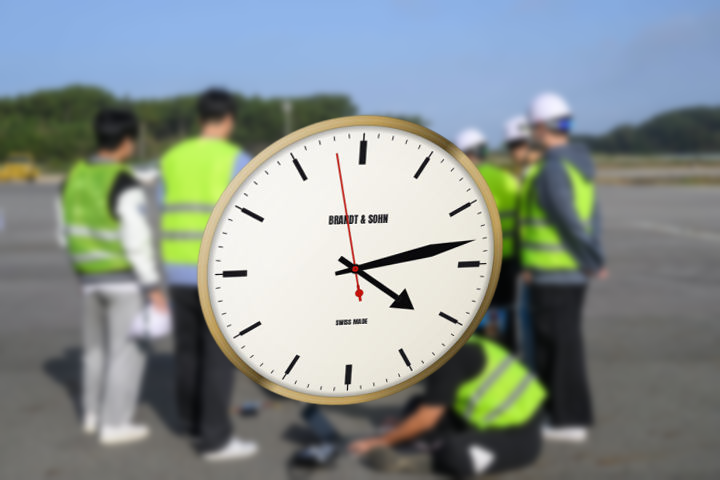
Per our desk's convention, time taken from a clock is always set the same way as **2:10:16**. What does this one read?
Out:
**4:12:58**
